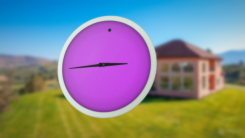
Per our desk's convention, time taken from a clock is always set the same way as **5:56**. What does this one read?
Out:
**2:43**
